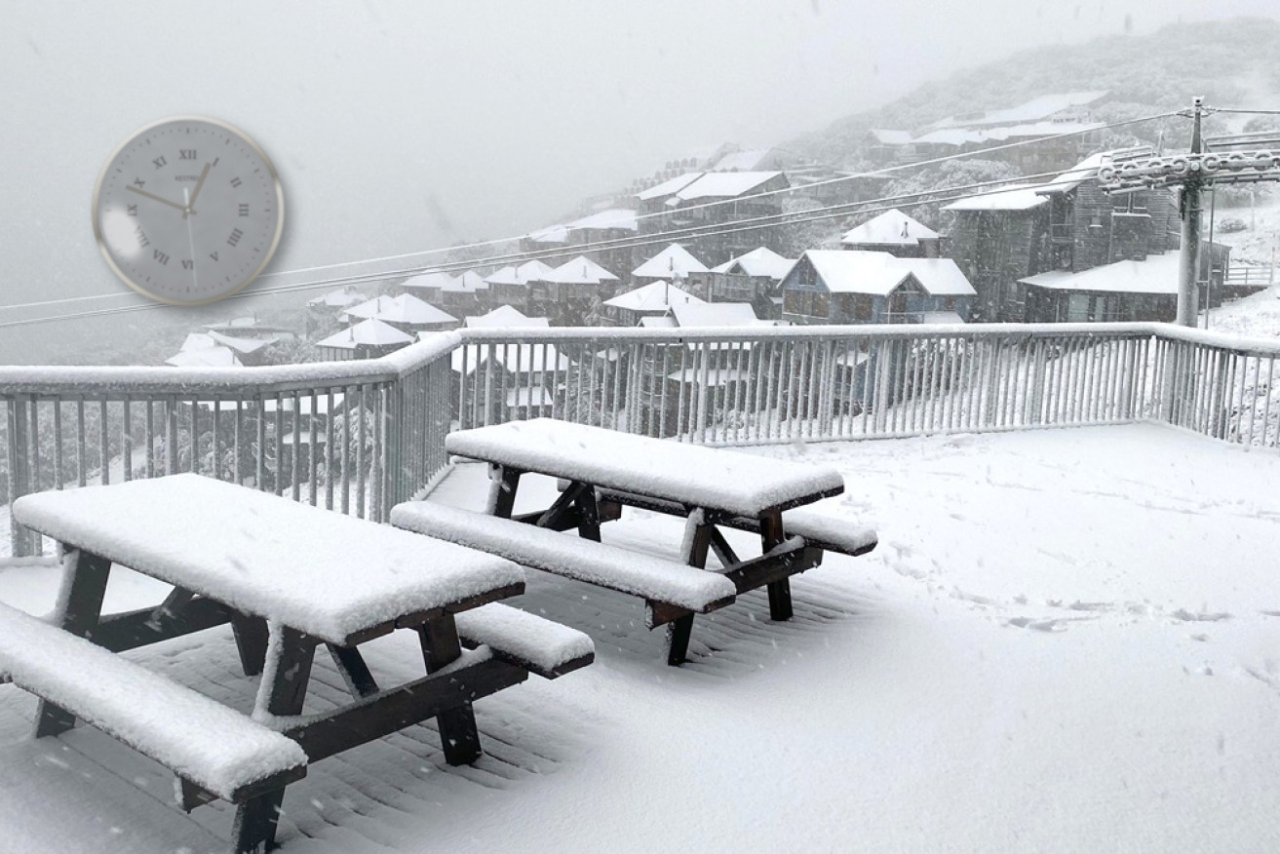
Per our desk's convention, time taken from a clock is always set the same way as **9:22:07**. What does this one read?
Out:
**12:48:29**
